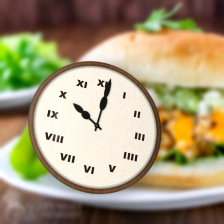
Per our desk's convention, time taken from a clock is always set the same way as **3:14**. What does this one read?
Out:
**10:01**
